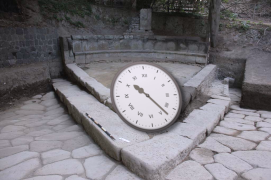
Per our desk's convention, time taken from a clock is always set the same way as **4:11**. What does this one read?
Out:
**10:23**
